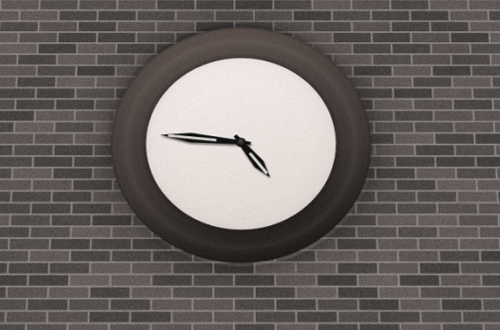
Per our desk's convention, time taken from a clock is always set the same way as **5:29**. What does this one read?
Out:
**4:46**
